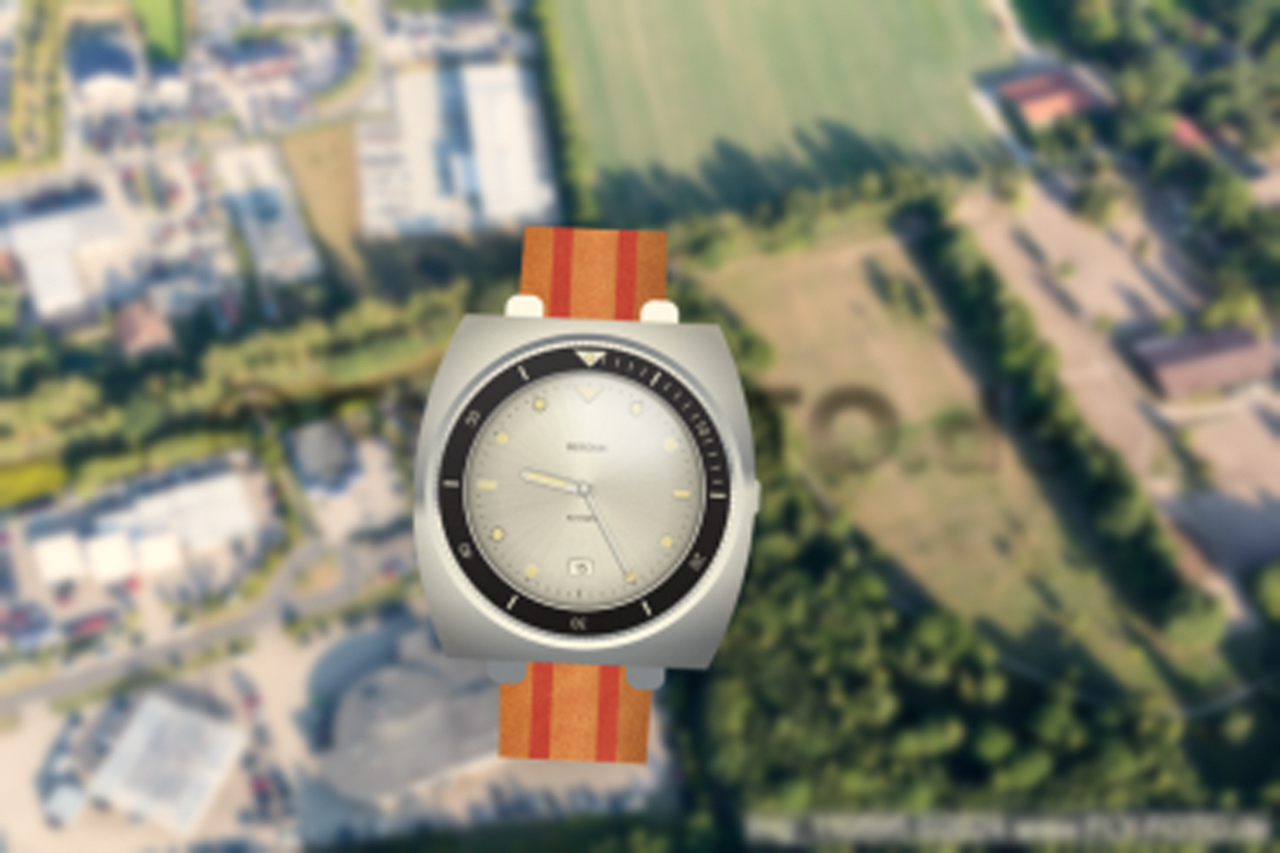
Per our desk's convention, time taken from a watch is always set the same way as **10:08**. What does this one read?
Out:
**9:25**
